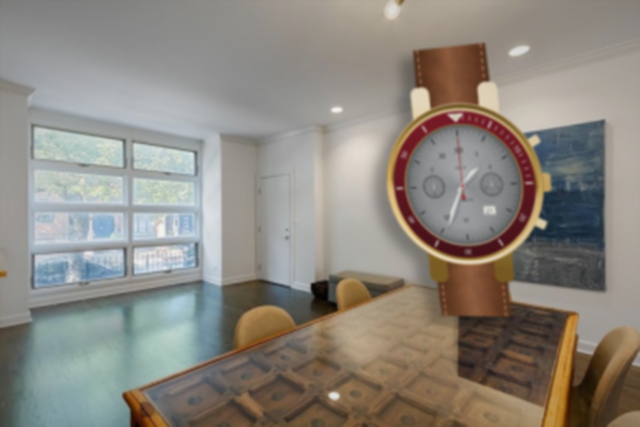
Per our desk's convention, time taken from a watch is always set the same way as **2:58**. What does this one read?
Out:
**1:34**
